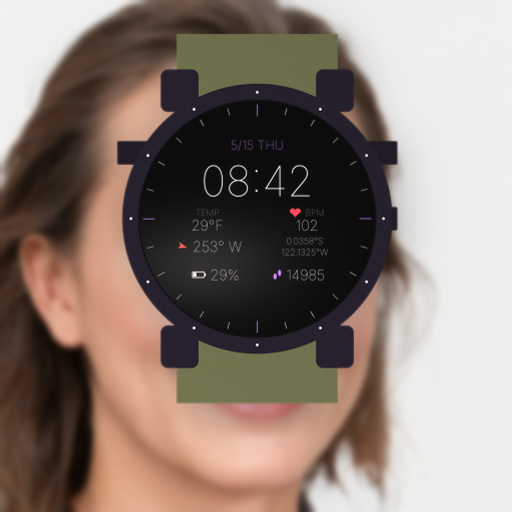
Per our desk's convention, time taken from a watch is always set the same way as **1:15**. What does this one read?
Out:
**8:42**
